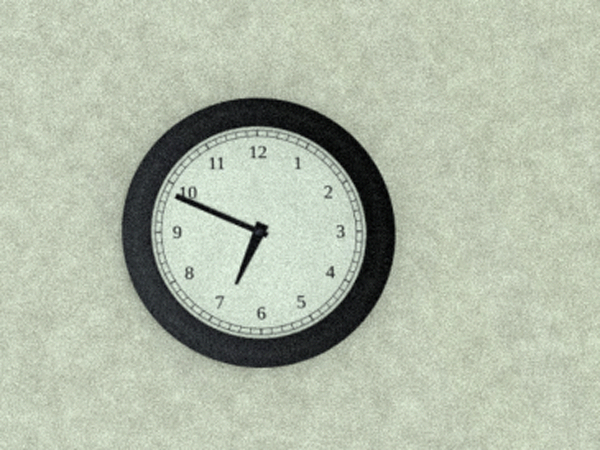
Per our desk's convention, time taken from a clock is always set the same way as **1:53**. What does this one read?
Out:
**6:49**
